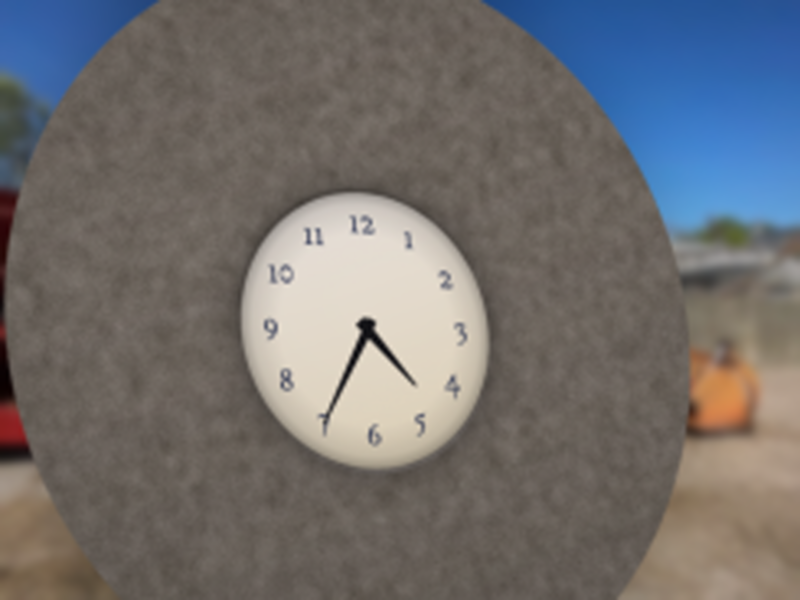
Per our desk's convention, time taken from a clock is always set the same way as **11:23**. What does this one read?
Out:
**4:35**
